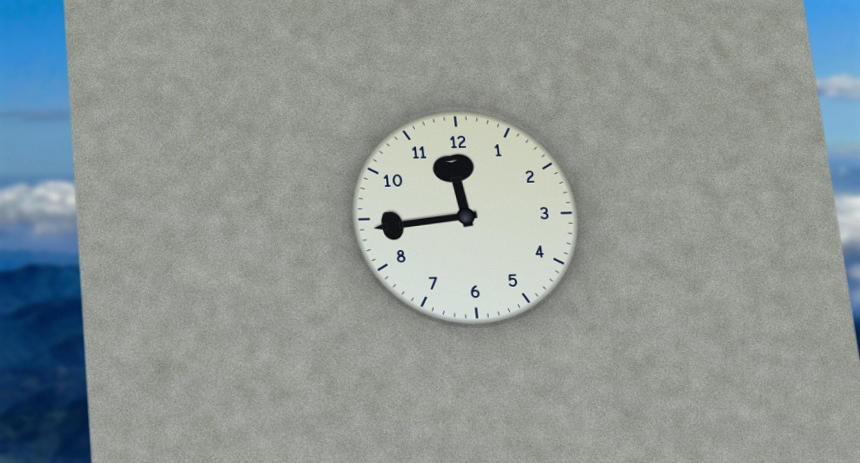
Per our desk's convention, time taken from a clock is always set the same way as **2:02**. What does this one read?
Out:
**11:44**
